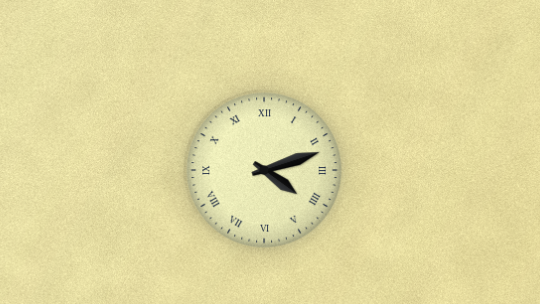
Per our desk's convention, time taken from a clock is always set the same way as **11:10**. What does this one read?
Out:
**4:12**
